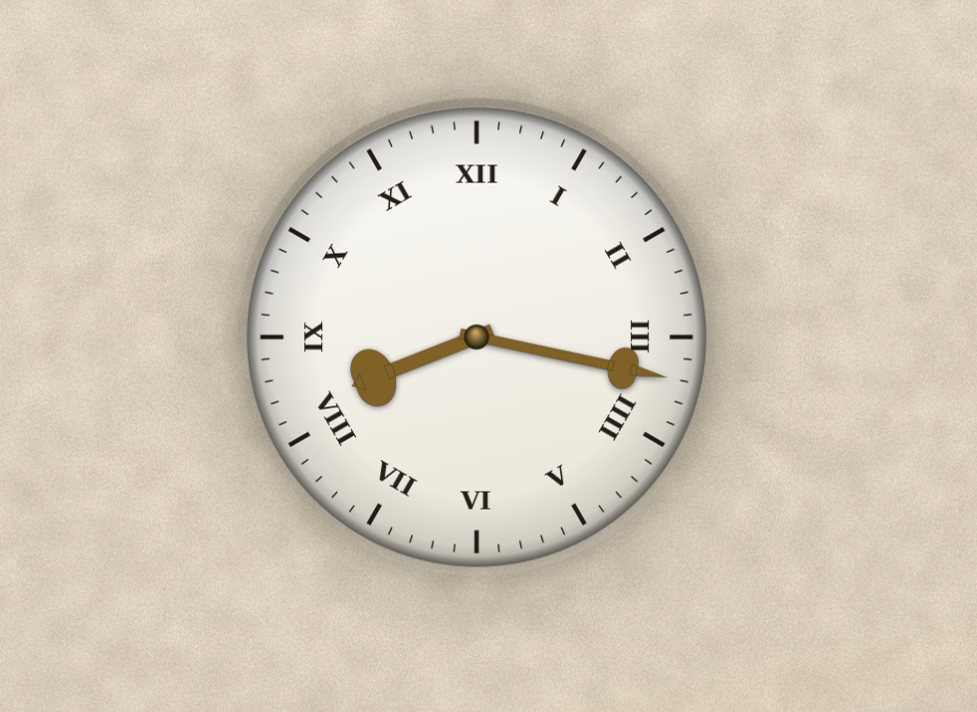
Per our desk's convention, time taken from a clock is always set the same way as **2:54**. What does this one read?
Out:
**8:17**
